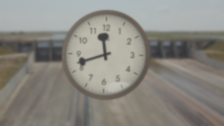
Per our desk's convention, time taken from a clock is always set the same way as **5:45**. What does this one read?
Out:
**11:42**
